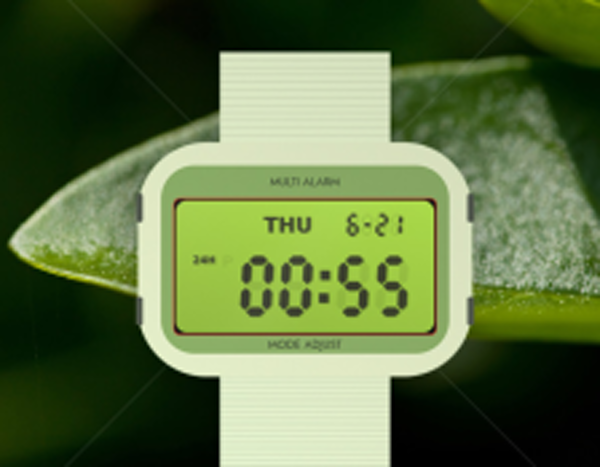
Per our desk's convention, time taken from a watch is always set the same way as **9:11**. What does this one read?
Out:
**0:55**
